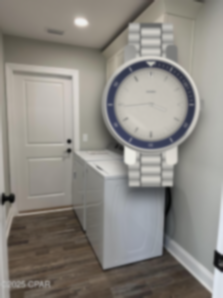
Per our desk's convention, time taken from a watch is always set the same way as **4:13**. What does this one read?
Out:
**3:44**
